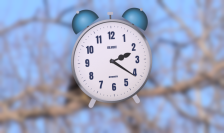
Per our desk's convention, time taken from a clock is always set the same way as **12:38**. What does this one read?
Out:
**2:21**
